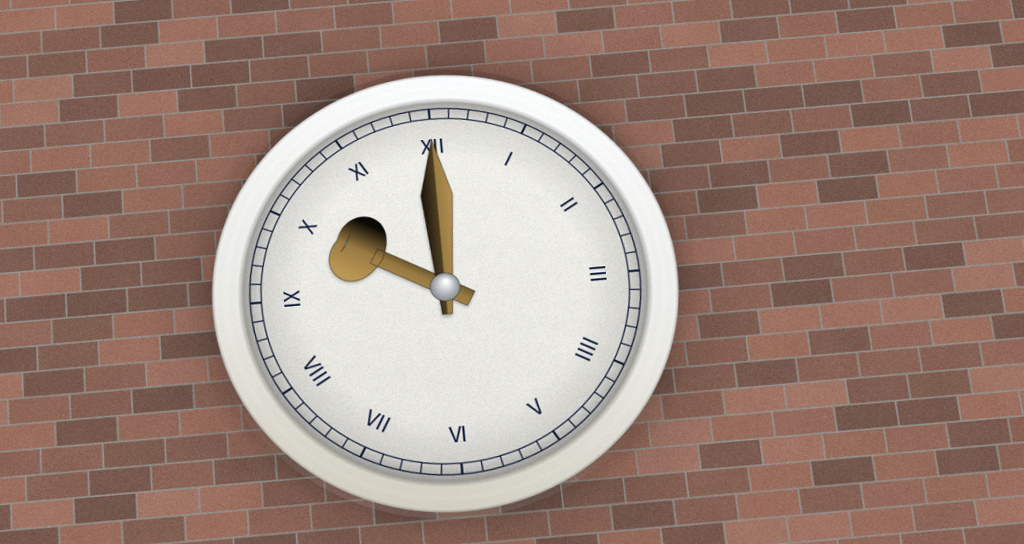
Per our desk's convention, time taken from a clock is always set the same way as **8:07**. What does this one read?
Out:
**10:00**
